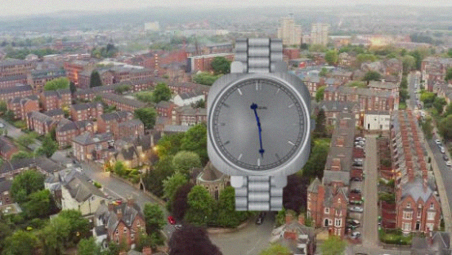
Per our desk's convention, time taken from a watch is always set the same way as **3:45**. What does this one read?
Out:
**11:29**
